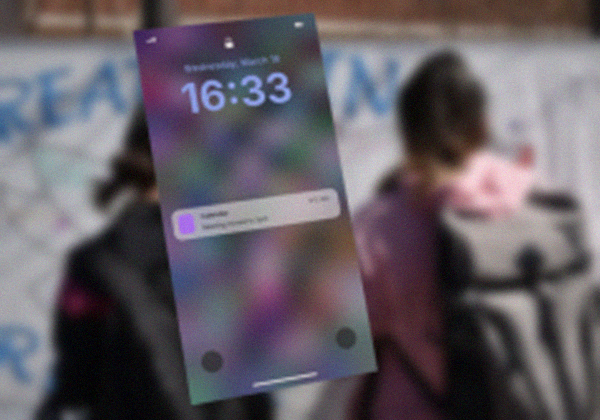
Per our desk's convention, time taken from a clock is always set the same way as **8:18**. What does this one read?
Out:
**16:33**
